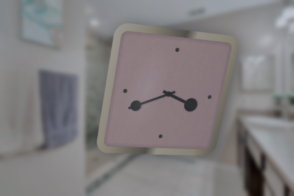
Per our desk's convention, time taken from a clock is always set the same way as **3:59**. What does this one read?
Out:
**3:41**
